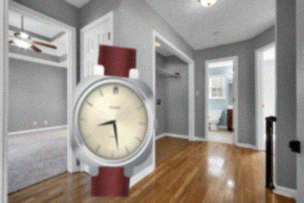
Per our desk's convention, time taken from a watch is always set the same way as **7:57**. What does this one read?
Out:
**8:28**
